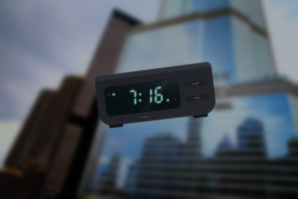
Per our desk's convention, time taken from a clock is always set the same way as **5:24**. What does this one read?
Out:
**7:16**
